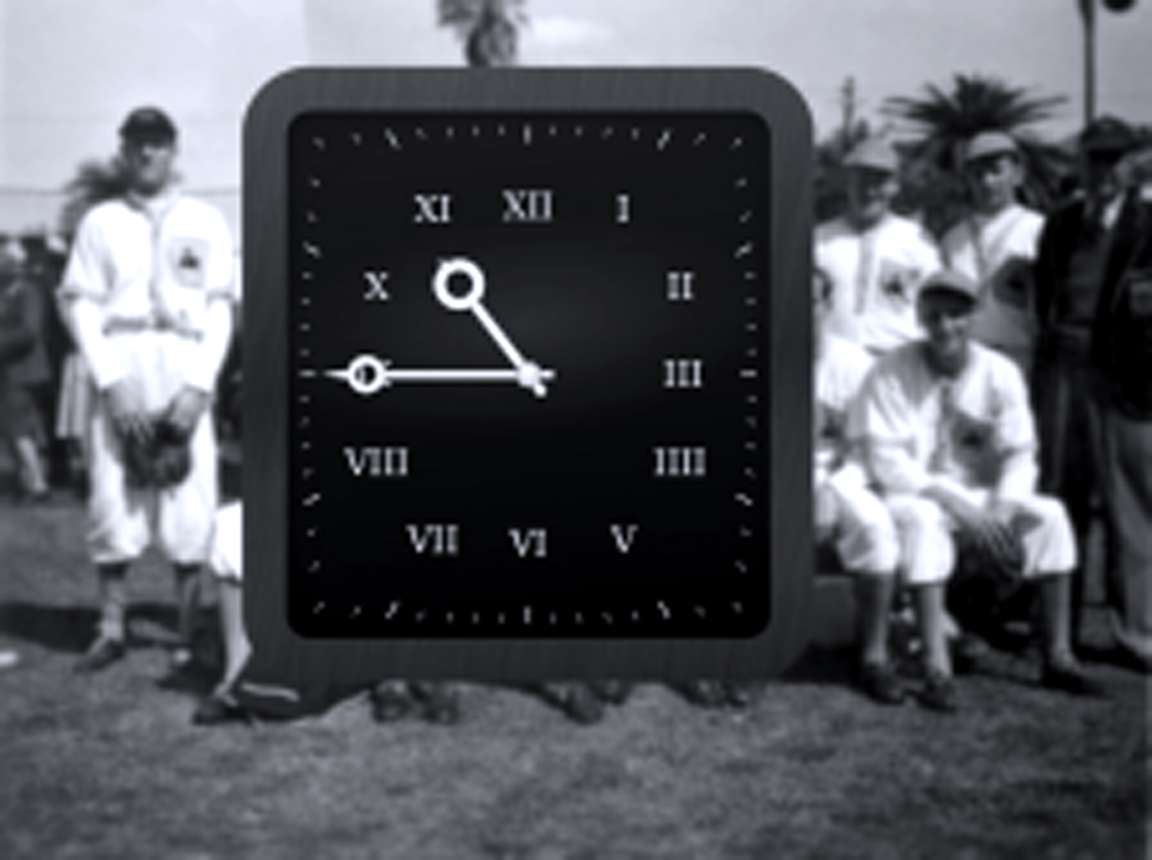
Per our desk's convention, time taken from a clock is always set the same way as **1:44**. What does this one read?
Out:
**10:45**
